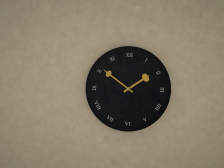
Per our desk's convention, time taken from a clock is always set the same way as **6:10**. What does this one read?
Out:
**1:51**
